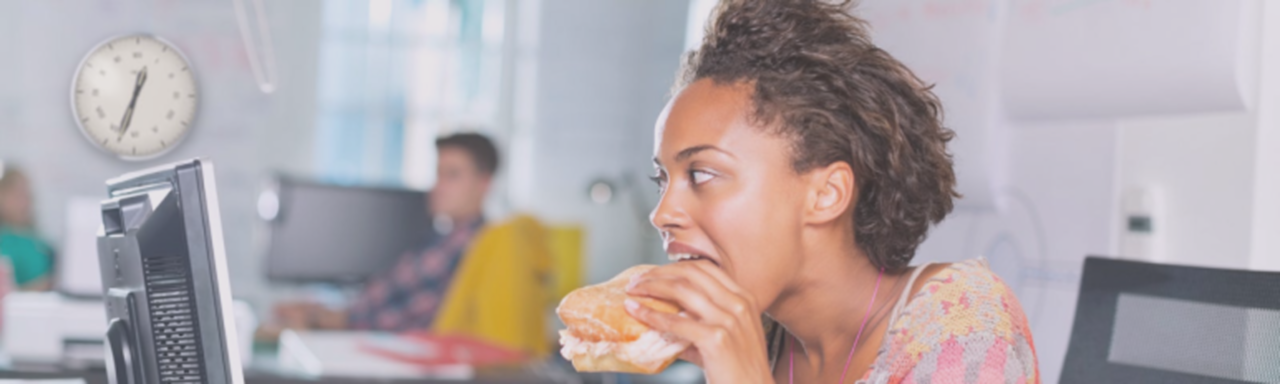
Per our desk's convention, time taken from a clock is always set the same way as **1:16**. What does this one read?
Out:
**12:33**
